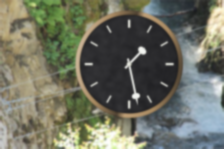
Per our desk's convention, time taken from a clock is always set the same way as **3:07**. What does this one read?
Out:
**1:28**
